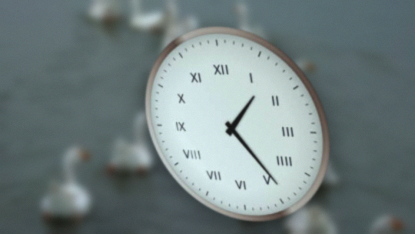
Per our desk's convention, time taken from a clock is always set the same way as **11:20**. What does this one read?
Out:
**1:24**
